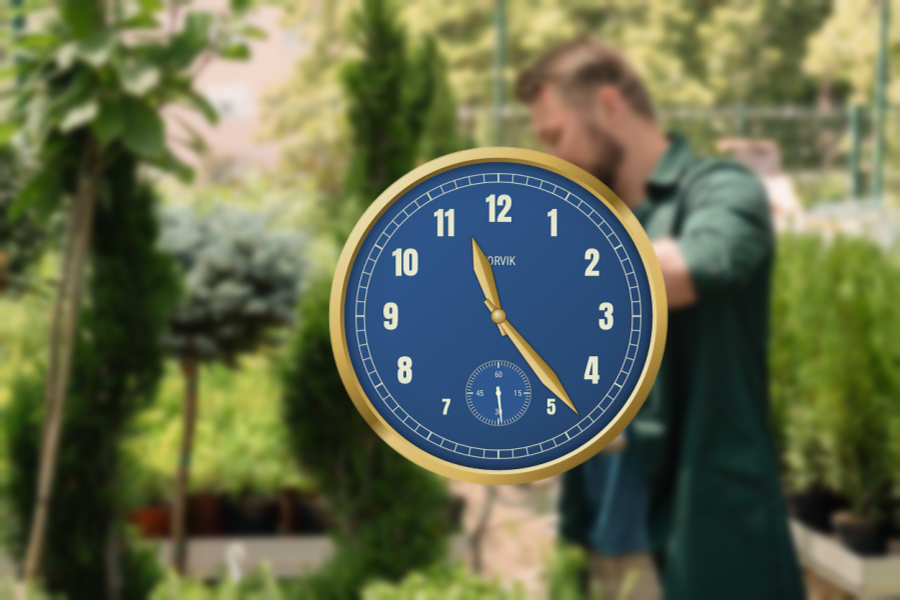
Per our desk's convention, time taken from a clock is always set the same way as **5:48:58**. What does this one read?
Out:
**11:23:29**
